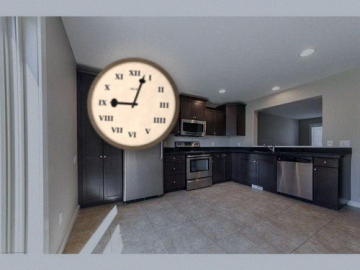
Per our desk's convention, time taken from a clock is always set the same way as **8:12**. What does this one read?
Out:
**9:03**
